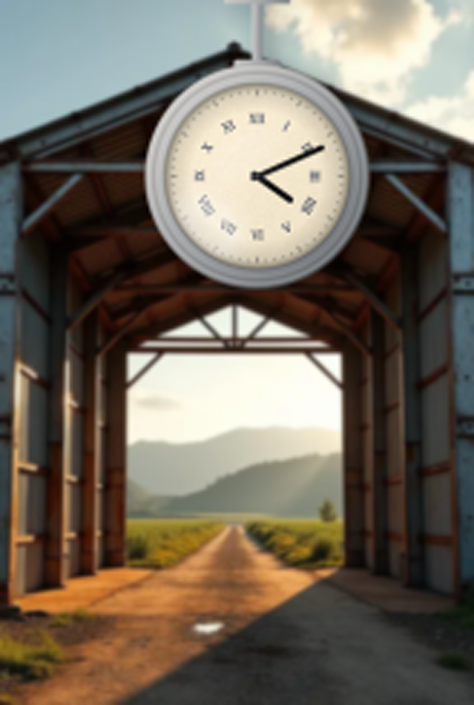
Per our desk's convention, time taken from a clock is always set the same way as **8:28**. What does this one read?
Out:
**4:11**
